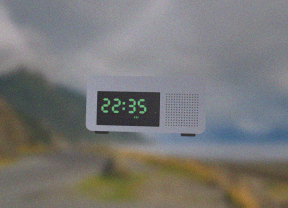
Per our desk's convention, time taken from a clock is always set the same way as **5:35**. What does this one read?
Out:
**22:35**
